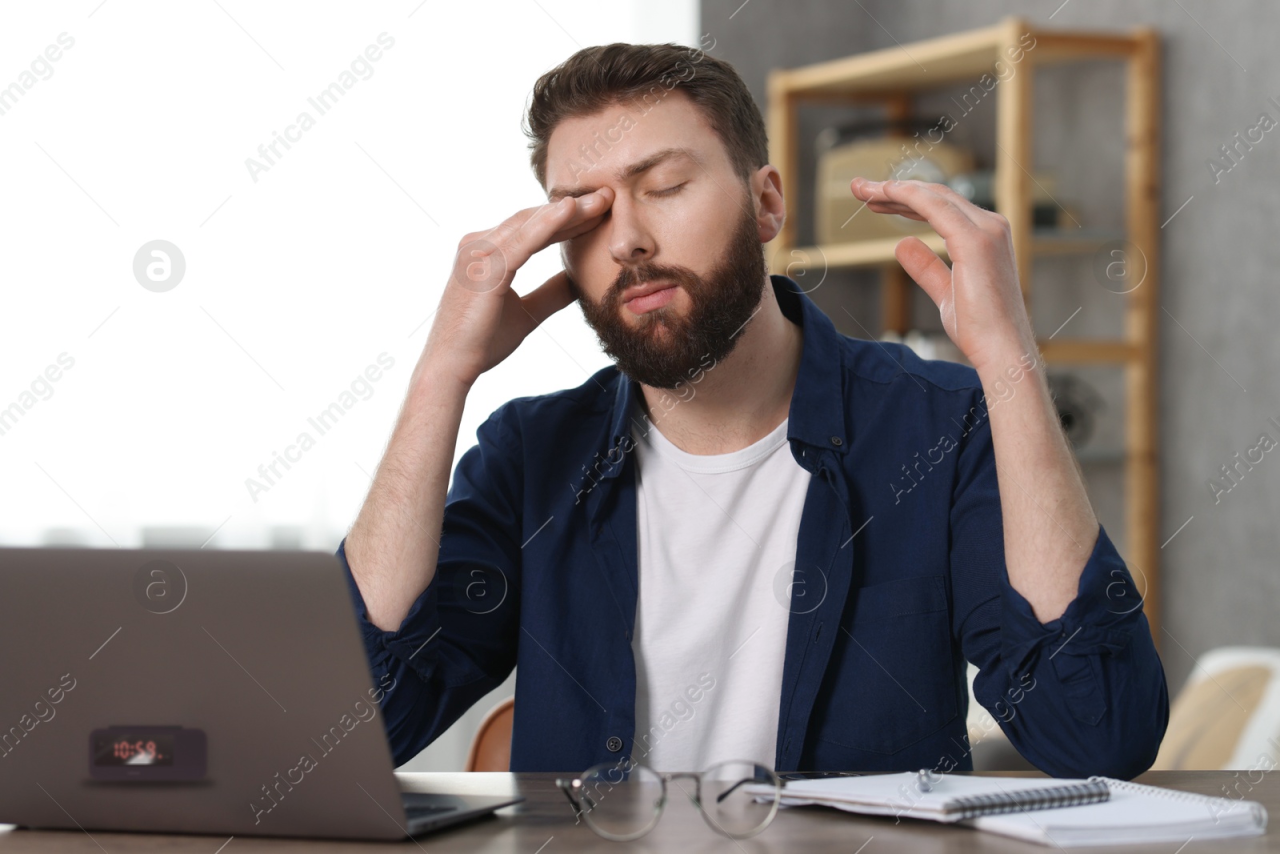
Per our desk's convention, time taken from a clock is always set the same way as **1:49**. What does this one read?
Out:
**10:59**
